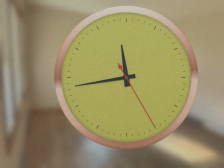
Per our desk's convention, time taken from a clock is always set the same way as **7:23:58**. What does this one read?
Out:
**11:43:25**
